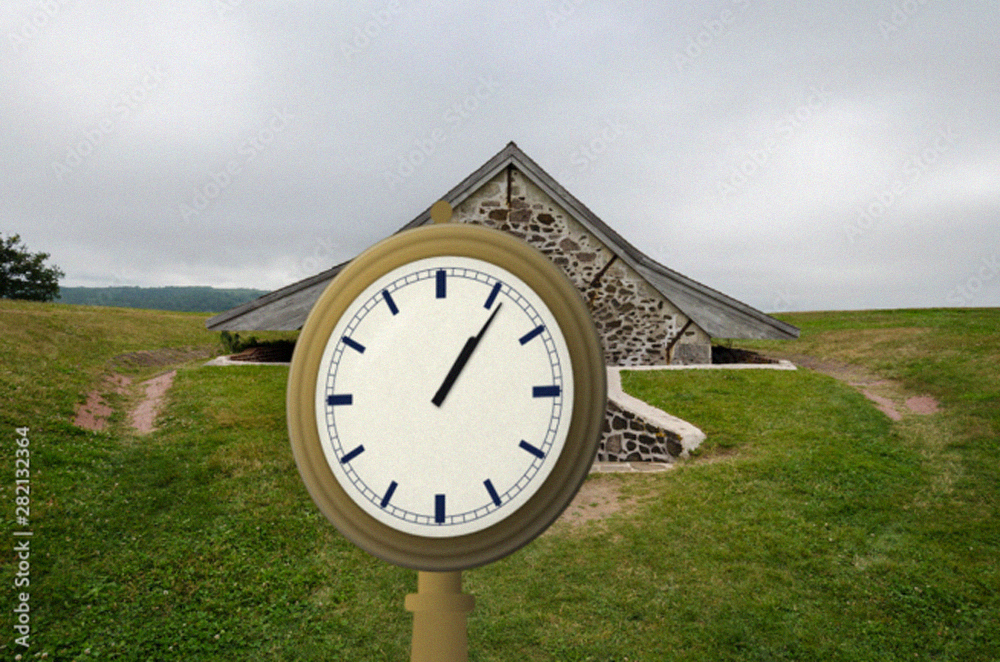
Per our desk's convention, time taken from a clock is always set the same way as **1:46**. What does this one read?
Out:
**1:06**
